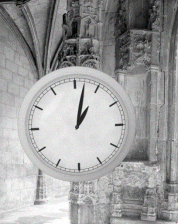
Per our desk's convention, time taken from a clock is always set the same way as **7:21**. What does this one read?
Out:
**1:02**
